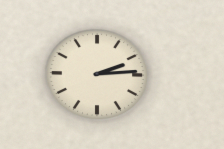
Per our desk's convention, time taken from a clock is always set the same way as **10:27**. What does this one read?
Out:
**2:14**
